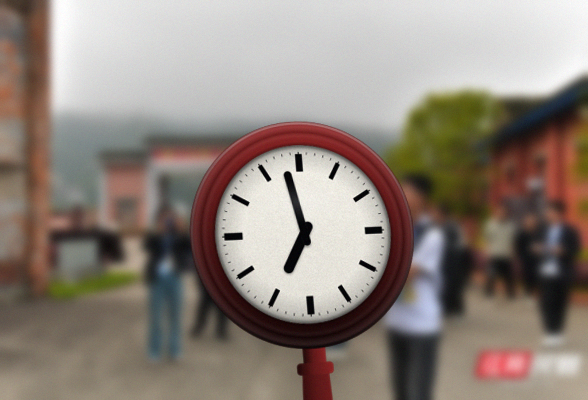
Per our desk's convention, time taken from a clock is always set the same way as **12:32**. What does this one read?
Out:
**6:58**
